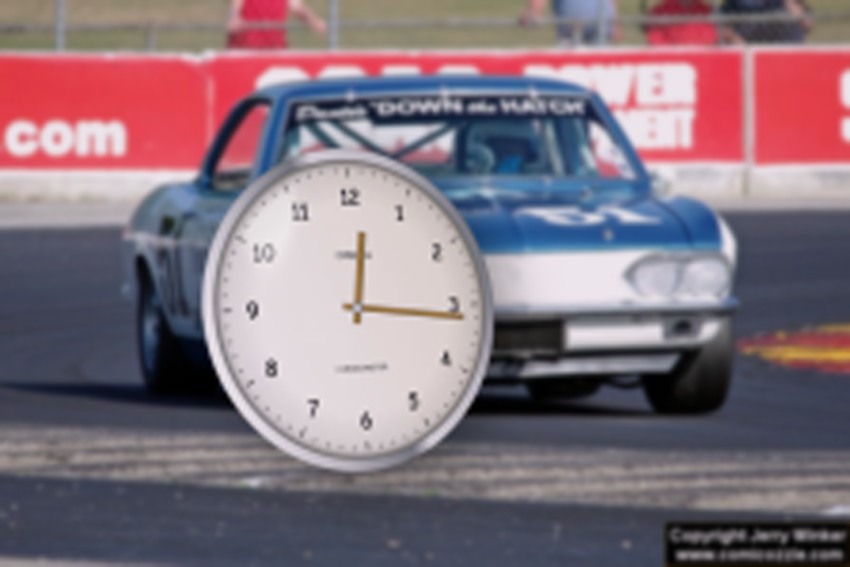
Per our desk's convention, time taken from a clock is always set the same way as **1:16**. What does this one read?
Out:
**12:16**
